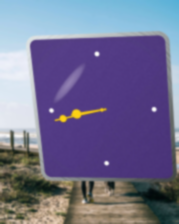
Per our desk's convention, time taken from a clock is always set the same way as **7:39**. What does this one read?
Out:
**8:43**
